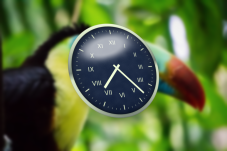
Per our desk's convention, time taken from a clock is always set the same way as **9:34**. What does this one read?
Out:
**7:23**
